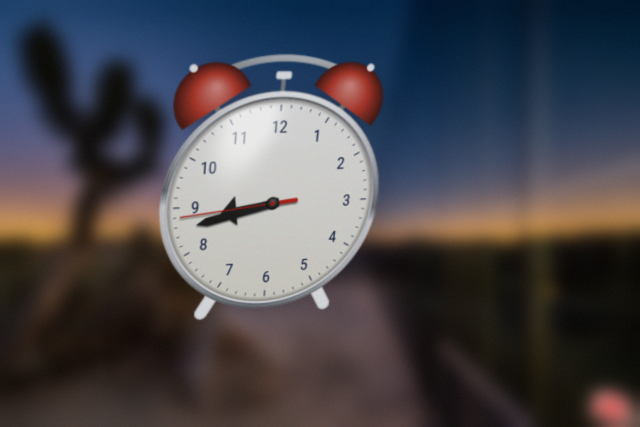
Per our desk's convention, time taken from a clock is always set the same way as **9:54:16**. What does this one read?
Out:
**8:42:44**
